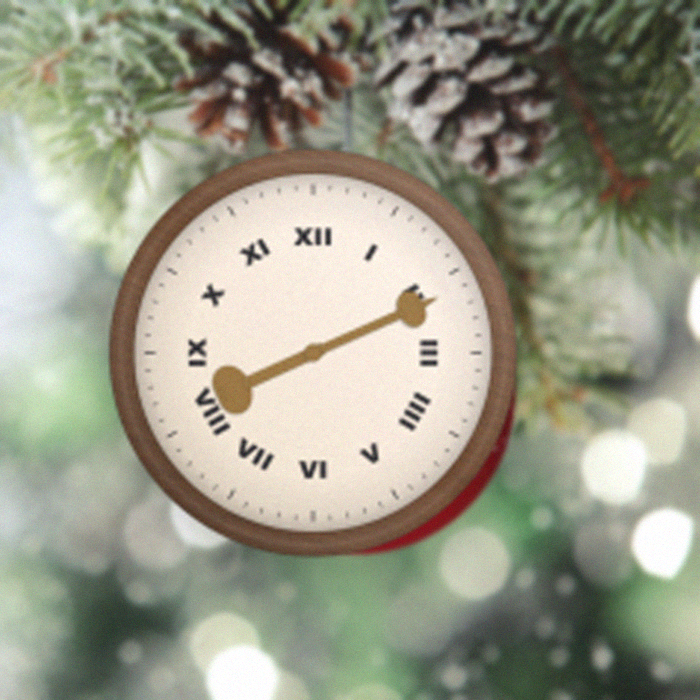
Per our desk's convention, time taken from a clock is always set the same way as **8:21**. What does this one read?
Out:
**8:11**
